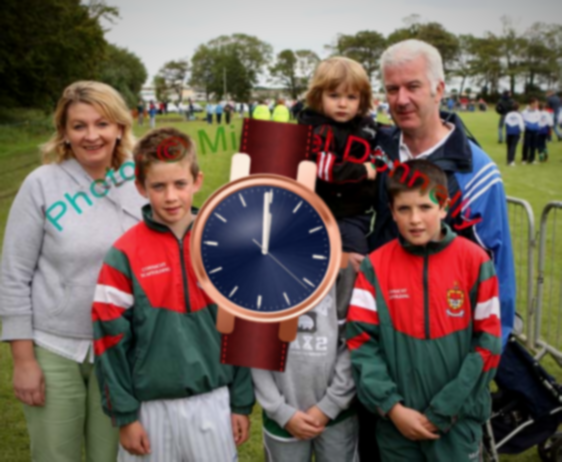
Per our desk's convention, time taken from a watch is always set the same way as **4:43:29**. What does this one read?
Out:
**11:59:21**
